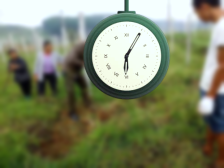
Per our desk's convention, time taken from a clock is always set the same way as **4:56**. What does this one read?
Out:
**6:05**
